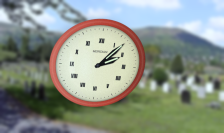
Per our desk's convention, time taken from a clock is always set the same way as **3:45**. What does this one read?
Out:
**2:07**
